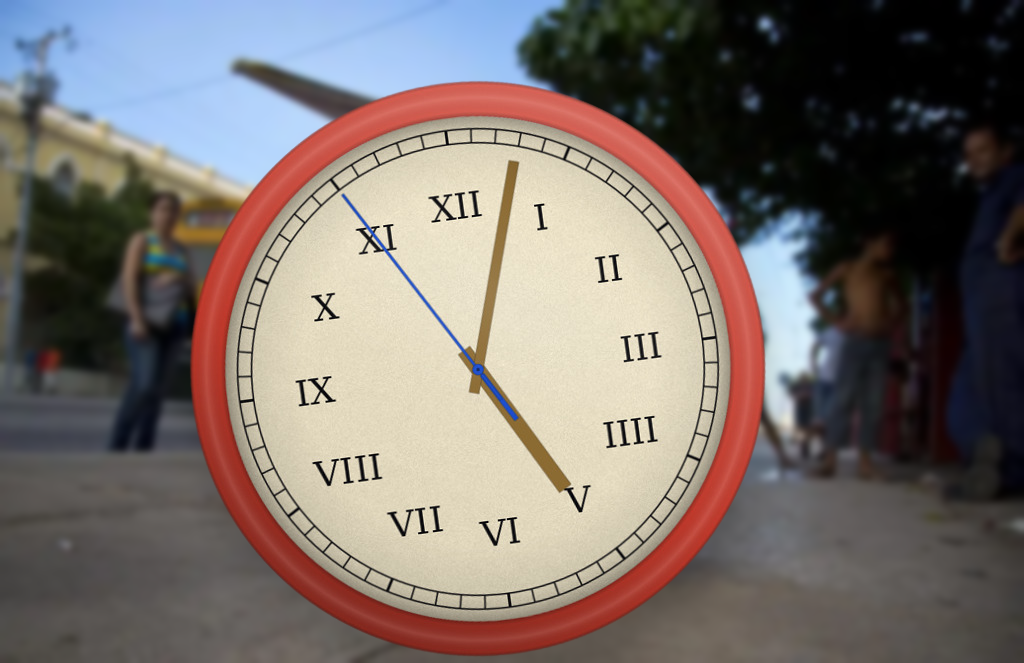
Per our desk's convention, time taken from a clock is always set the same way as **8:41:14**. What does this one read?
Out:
**5:02:55**
